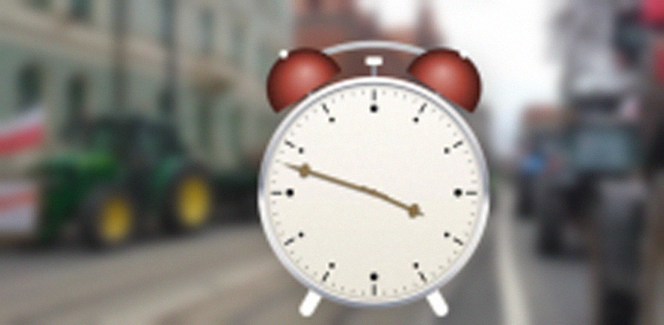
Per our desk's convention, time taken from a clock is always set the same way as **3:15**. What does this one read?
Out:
**3:48**
